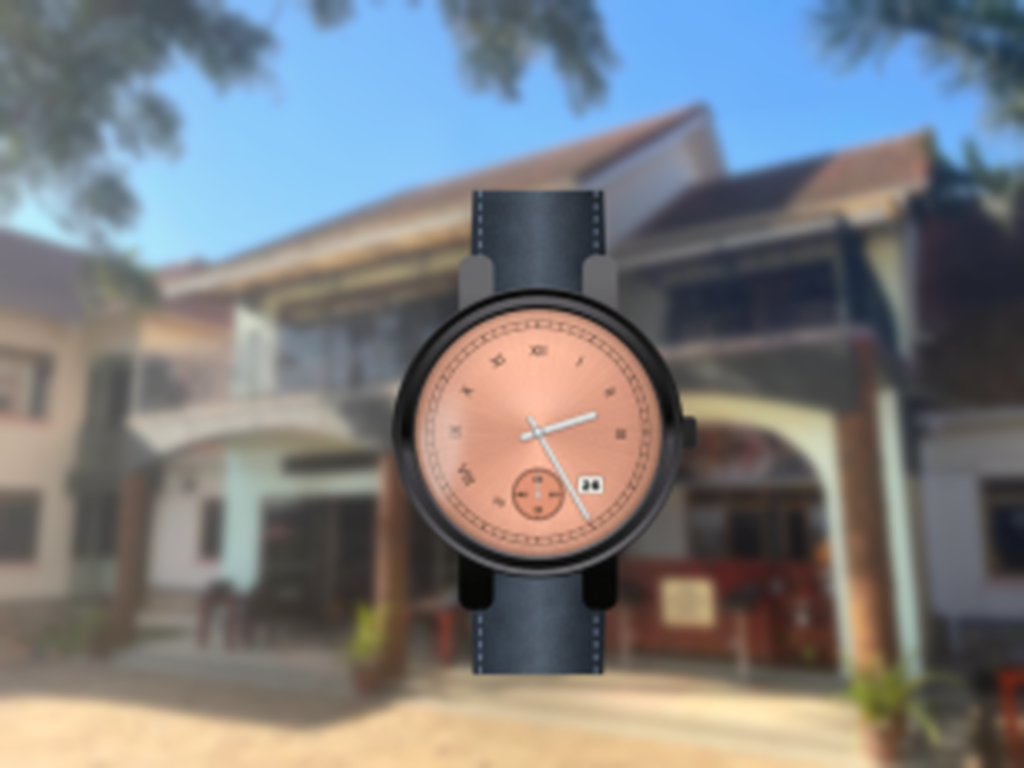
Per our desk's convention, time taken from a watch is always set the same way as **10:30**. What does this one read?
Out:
**2:25**
